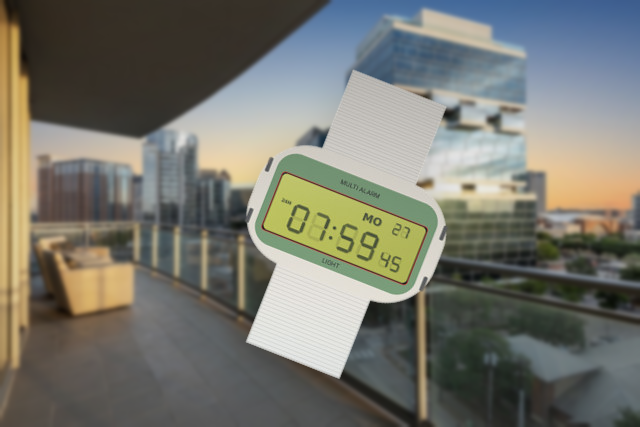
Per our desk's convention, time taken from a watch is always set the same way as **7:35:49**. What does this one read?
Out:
**7:59:45**
